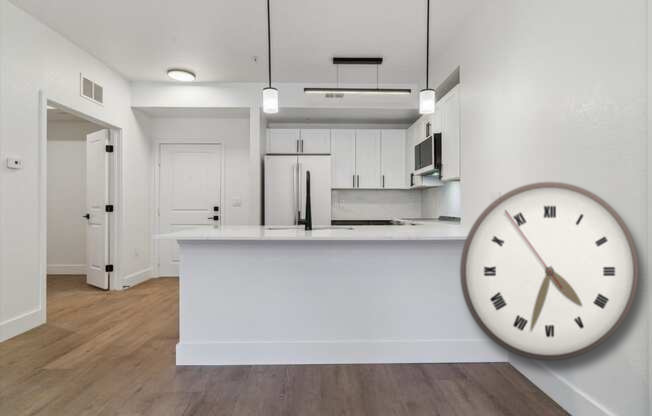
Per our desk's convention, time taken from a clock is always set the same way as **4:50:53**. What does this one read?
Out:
**4:32:54**
